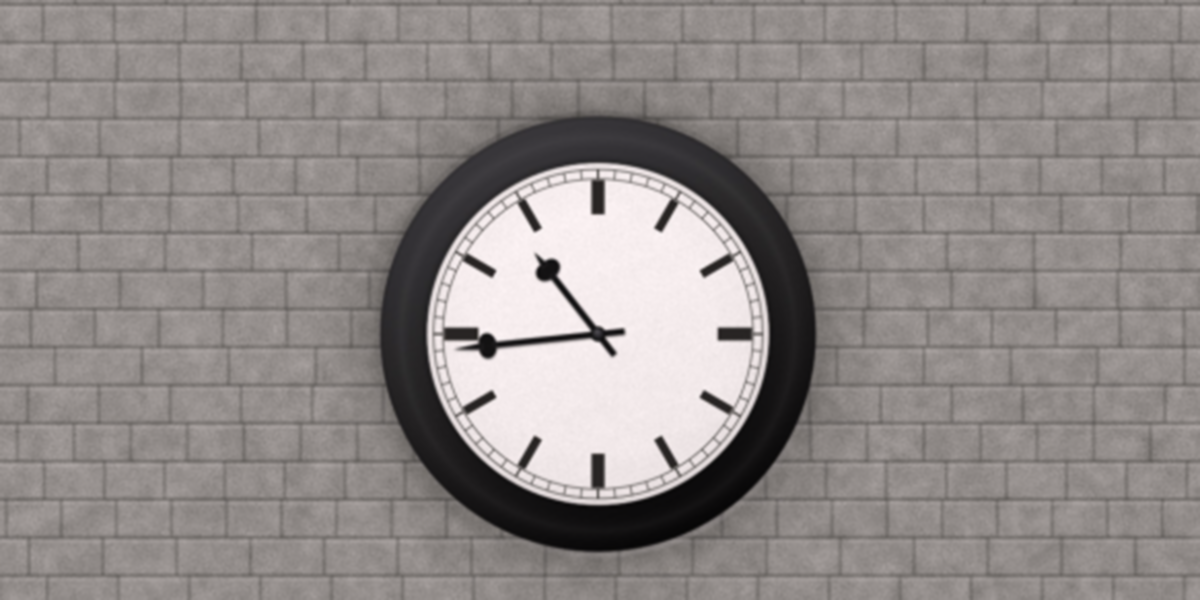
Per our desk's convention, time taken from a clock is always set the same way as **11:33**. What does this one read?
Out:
**10:44**
